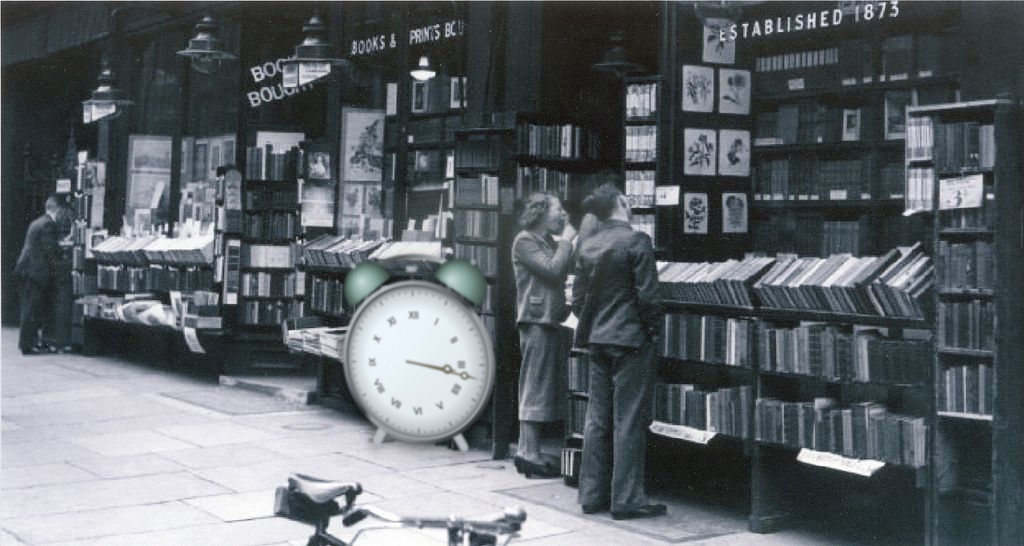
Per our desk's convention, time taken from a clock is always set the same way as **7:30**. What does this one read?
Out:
**3:17**
